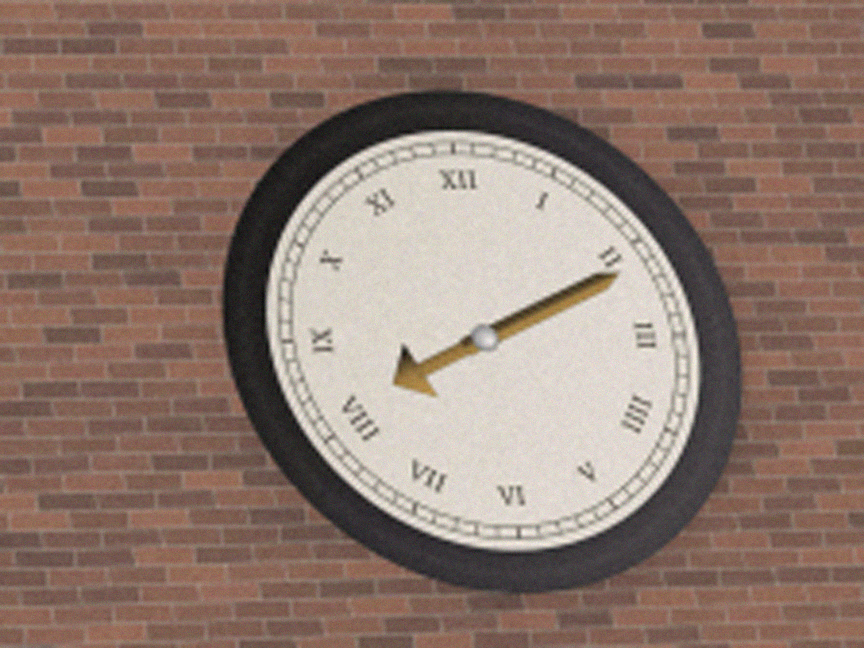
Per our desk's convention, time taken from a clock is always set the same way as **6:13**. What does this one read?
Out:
**8:11**
